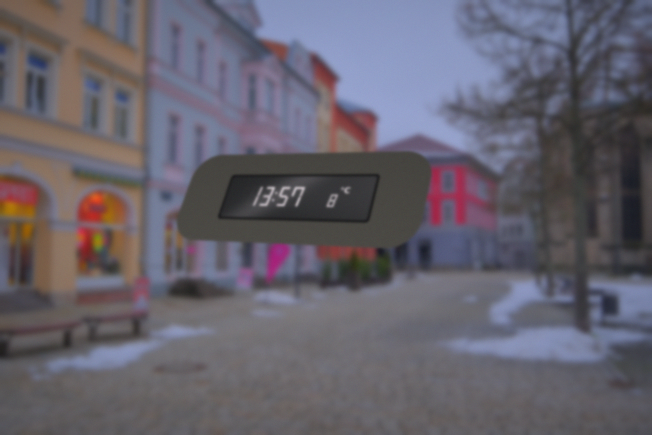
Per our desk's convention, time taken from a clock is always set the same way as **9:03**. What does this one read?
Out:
**13:57**
